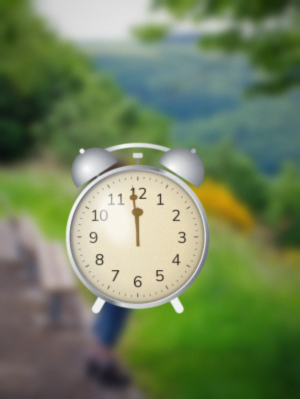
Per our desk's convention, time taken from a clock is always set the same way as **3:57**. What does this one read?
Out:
**11:59**
